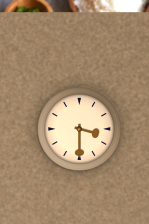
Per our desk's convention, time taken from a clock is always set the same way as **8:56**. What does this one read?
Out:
**3:30**
